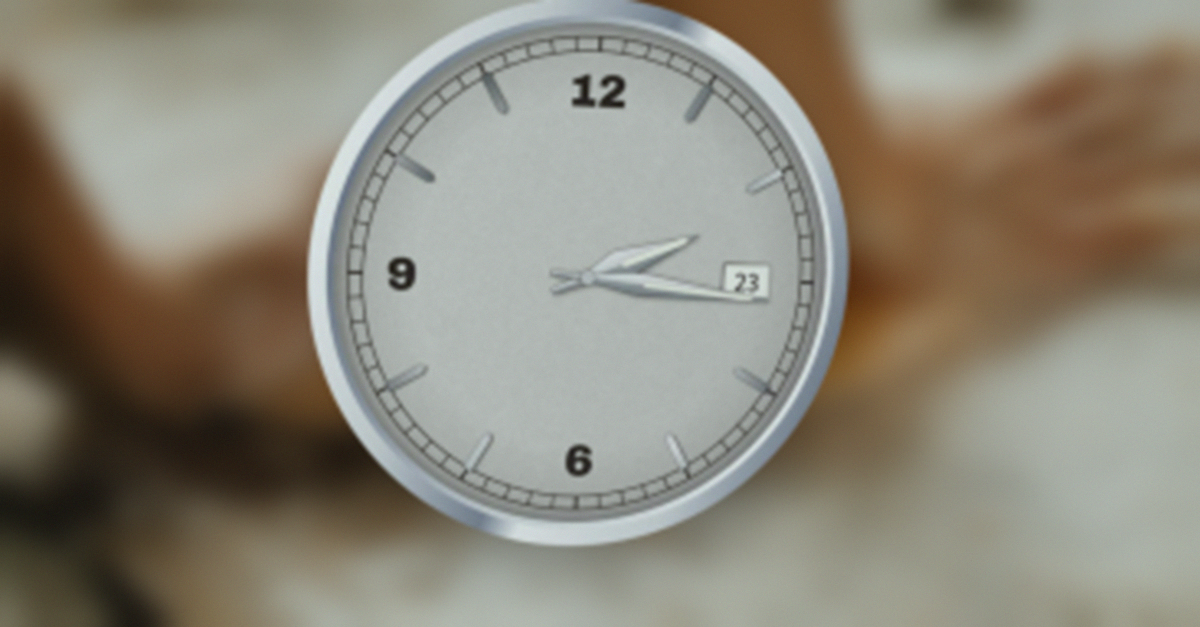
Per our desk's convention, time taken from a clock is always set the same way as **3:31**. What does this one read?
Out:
**2:16**
